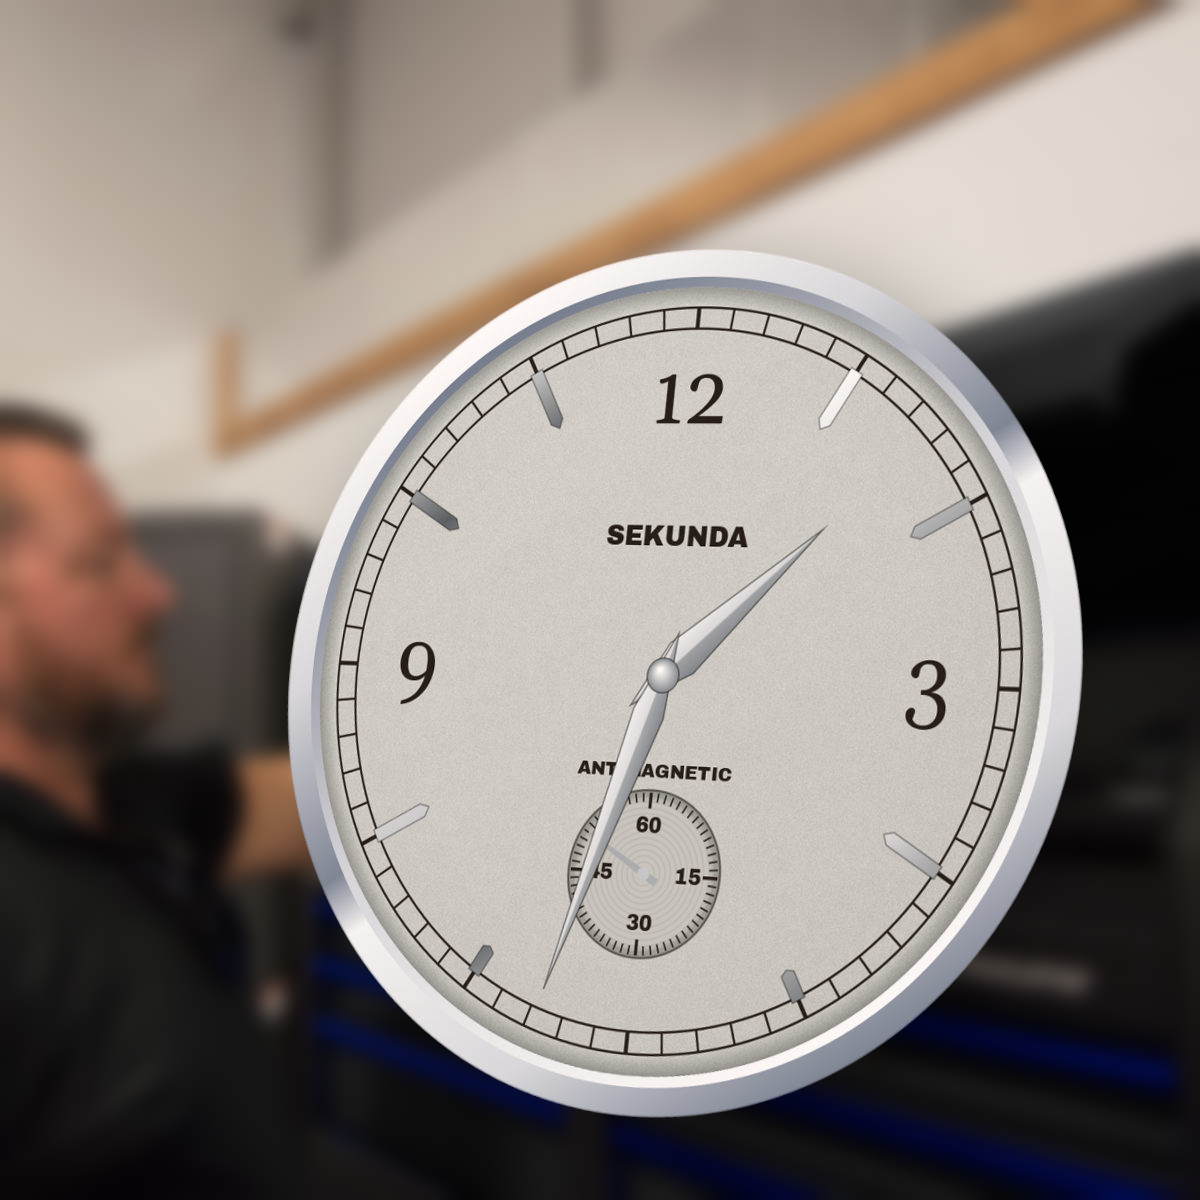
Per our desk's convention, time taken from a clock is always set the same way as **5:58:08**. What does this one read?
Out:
**1:32:50**
